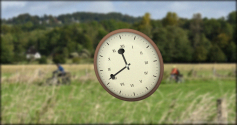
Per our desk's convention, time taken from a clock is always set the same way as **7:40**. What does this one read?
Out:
**11:41**
